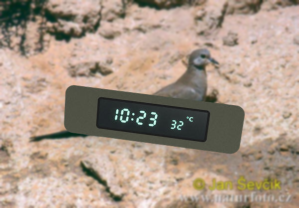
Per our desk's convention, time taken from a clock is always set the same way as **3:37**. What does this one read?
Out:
**10:23**
